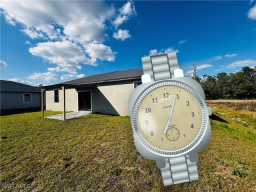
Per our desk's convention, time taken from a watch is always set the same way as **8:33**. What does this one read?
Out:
**7:04**
